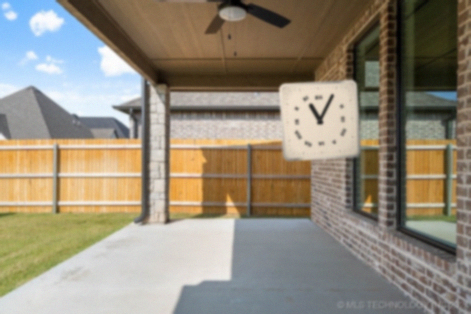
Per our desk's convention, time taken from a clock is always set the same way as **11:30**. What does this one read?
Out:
**11:05**
